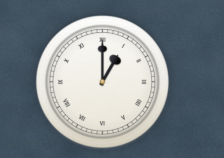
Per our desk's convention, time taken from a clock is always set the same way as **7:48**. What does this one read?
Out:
**1:00**
